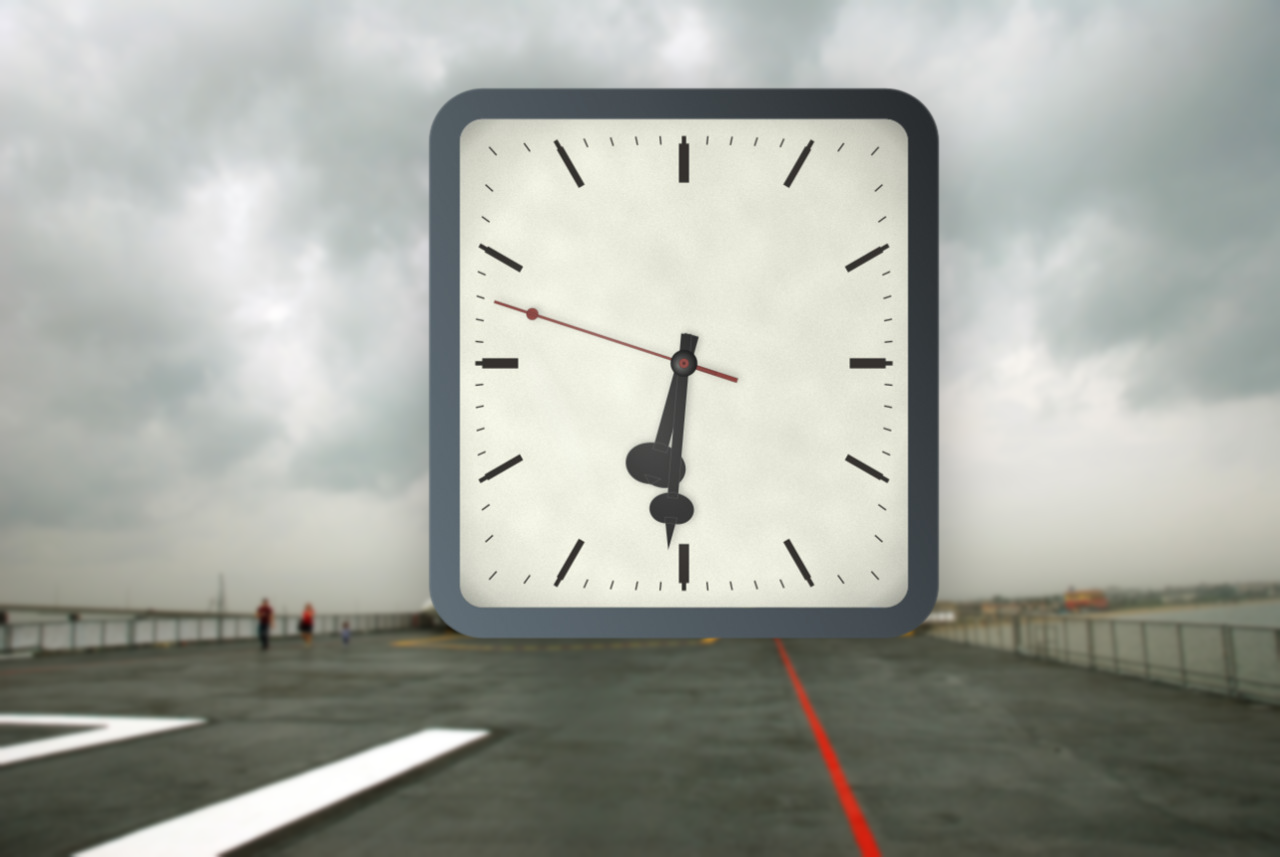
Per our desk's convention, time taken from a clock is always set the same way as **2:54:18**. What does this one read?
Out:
**6:30:48**
